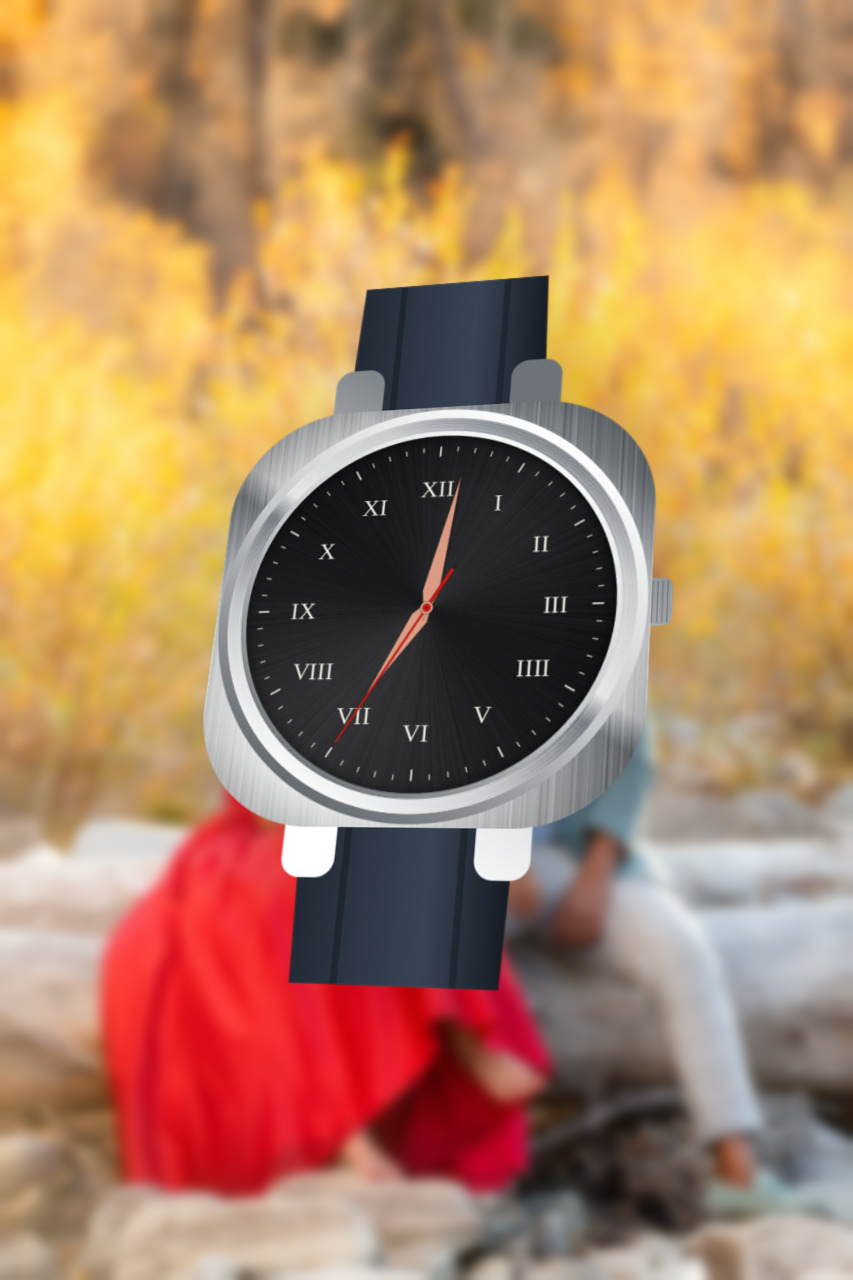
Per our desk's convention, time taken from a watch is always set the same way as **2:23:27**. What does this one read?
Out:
**7:01:35**
